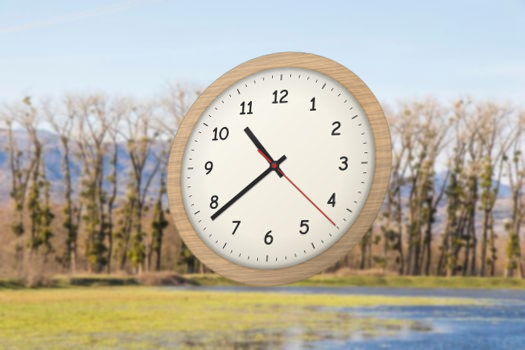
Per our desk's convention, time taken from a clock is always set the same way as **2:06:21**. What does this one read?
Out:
**10:38:22**
